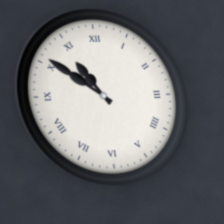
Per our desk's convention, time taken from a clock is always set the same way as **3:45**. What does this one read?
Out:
**10:51**
